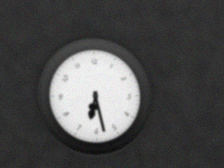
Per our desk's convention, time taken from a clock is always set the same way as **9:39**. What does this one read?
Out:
**6:28**
